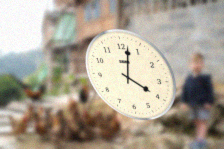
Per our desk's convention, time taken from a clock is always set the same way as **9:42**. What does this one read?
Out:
**4:02**
